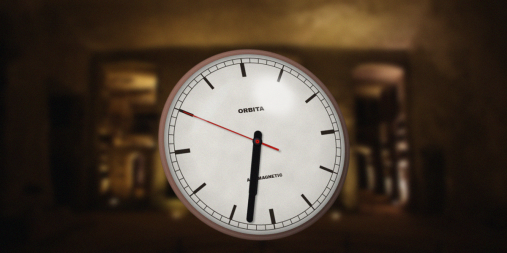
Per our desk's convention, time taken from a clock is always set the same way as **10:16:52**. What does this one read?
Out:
**6:32:50**
